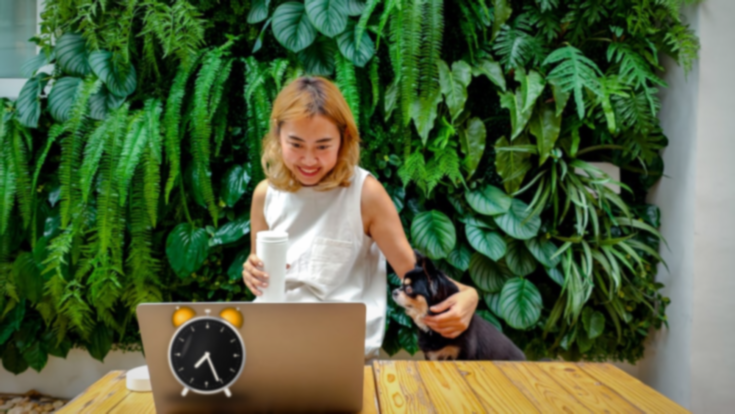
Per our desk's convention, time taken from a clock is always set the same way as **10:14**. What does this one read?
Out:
**7:26**
